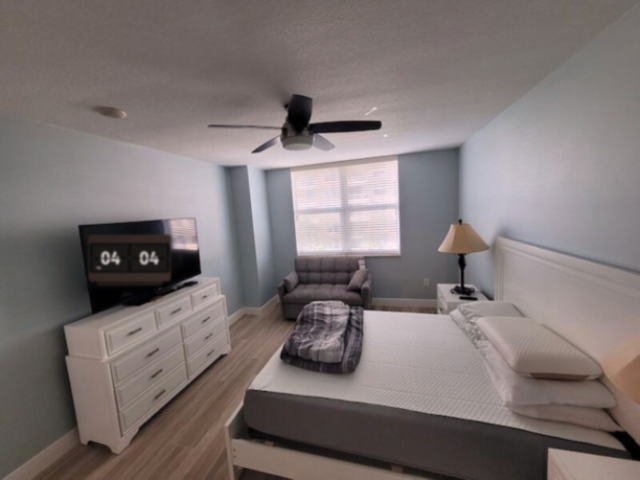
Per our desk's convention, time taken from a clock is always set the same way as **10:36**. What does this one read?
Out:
**4:04**
